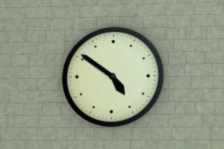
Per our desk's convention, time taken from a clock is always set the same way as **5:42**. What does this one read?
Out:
**4:51**
